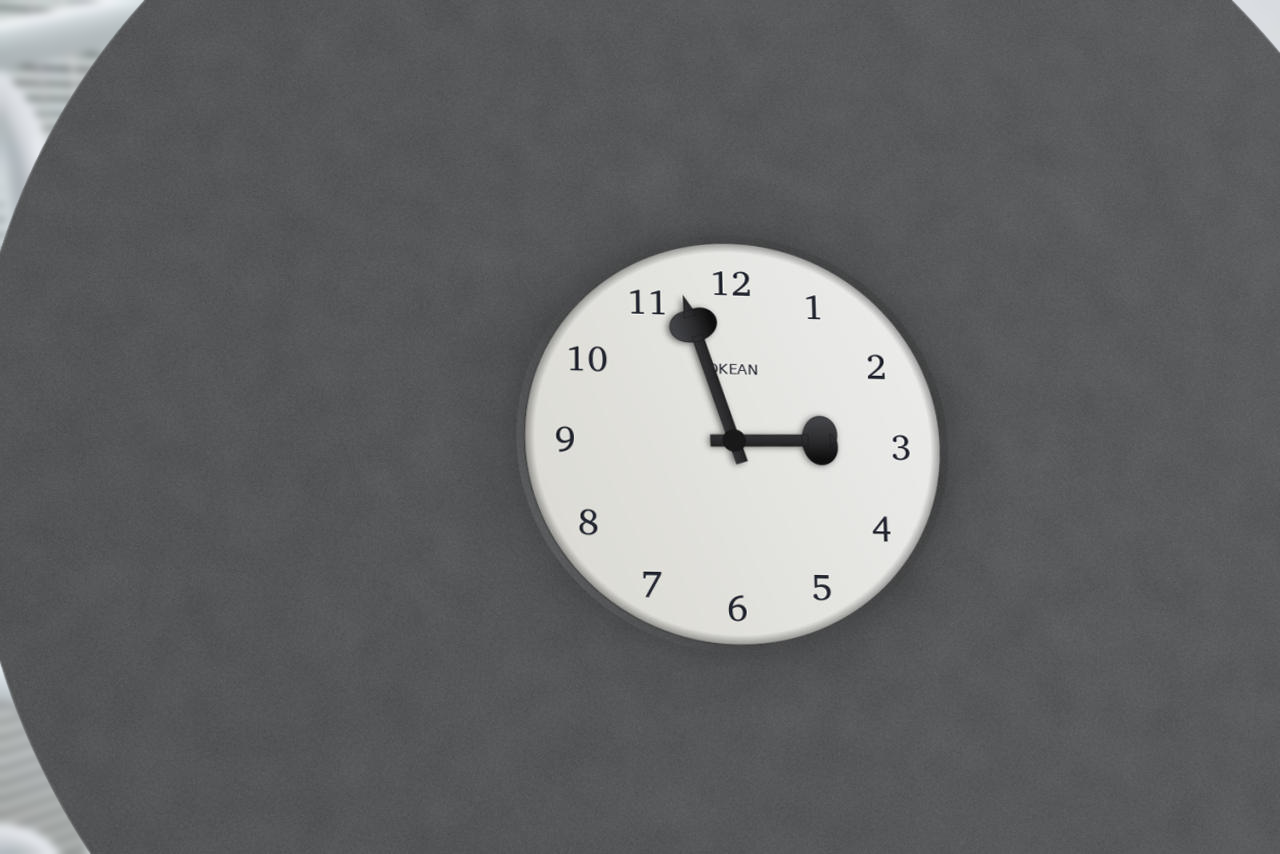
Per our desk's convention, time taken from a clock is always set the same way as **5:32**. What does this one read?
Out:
**2:57**
